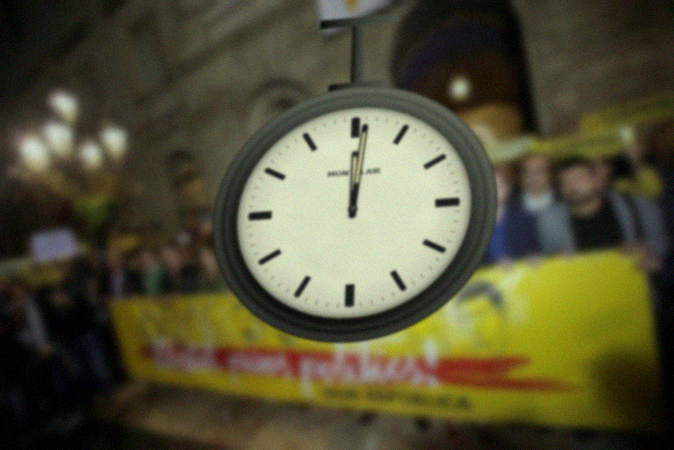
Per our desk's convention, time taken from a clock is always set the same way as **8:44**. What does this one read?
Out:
**12:01**
